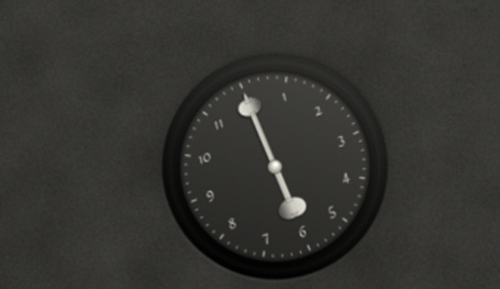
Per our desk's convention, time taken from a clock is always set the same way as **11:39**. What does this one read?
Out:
**6:00**
